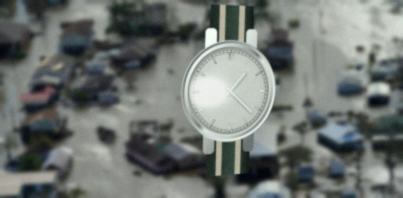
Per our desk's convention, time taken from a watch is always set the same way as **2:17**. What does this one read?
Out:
**1:22**
